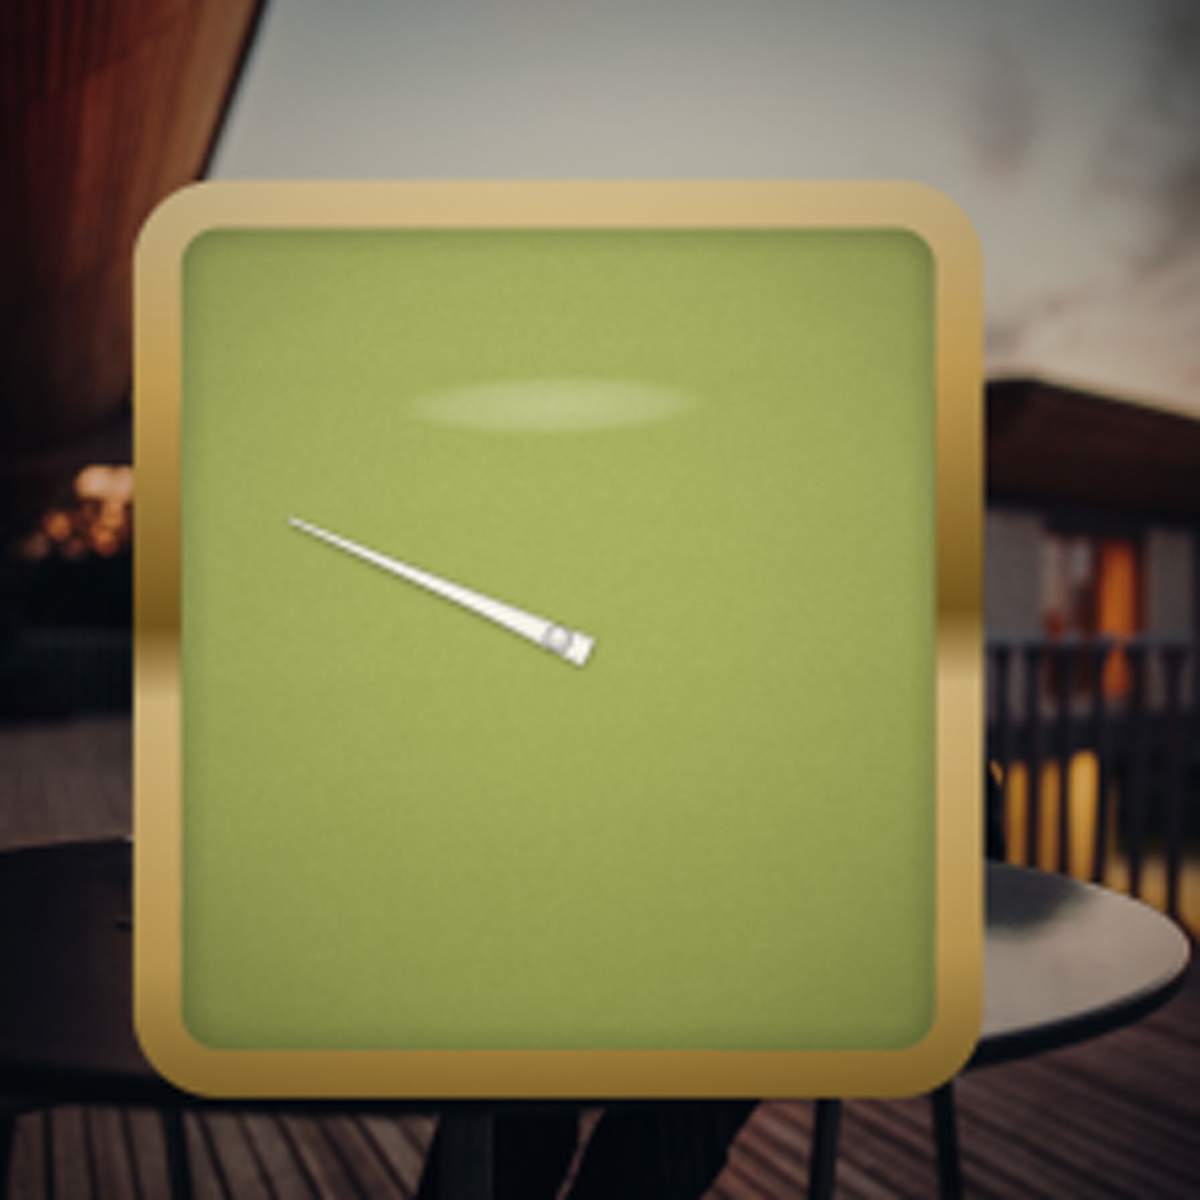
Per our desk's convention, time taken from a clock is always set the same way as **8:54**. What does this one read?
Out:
**9:49**
